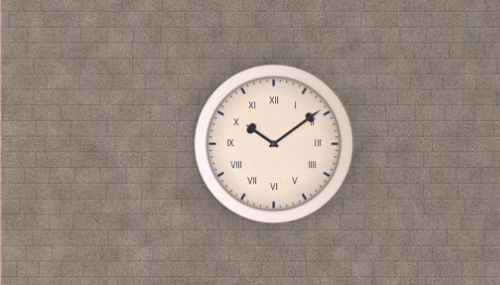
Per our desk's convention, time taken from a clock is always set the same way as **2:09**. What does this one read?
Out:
**10:09**
